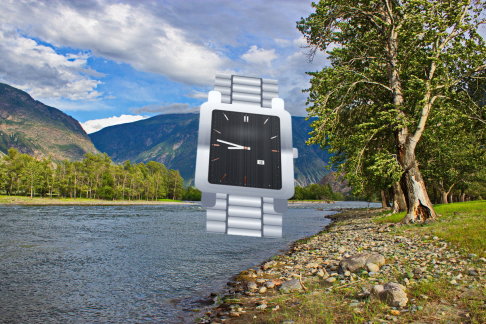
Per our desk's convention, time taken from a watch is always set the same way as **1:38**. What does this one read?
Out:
**8:47**
